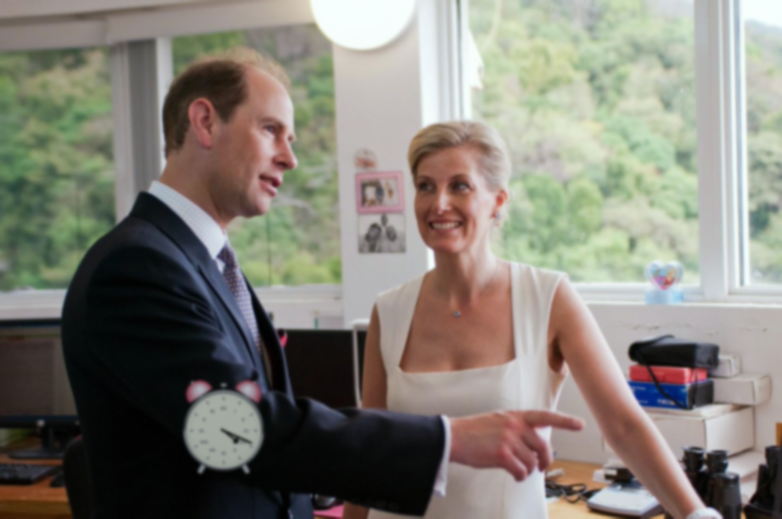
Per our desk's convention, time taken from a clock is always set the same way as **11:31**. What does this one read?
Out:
**4:19**
